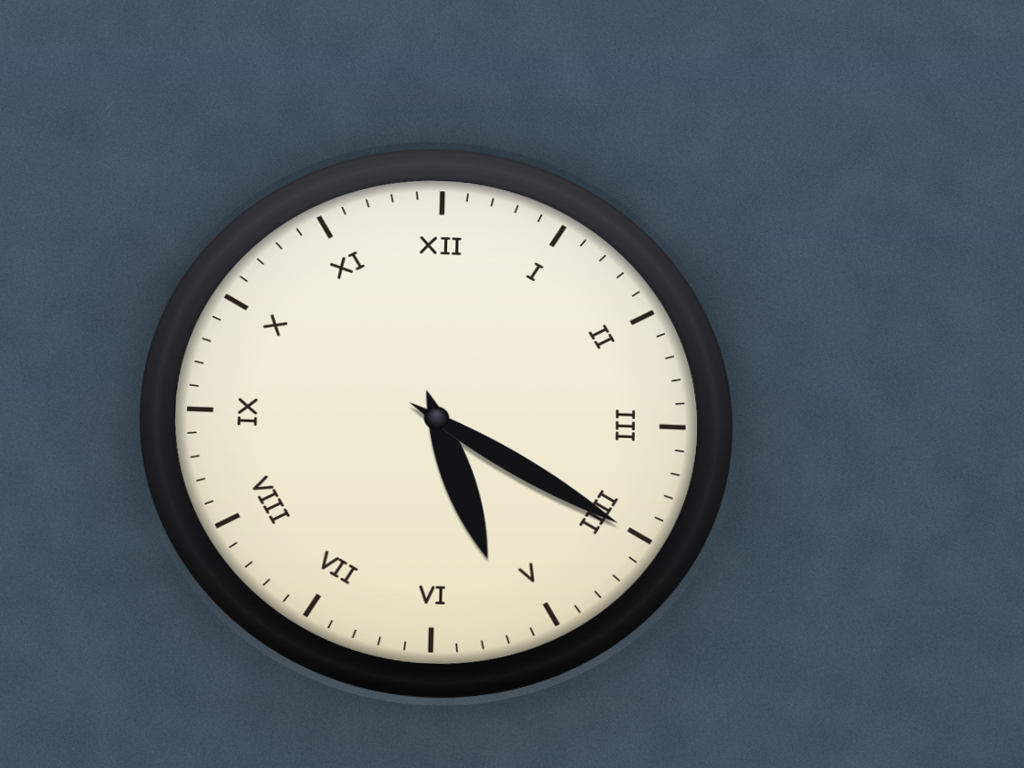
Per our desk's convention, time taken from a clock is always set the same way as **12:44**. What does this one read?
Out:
**5:20**
